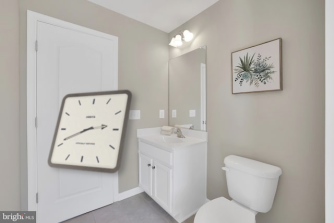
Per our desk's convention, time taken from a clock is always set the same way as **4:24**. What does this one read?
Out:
**2:41**
